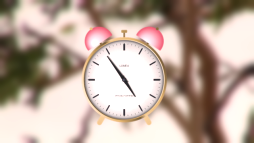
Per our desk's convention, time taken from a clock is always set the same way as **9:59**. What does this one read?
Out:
**4:54**
